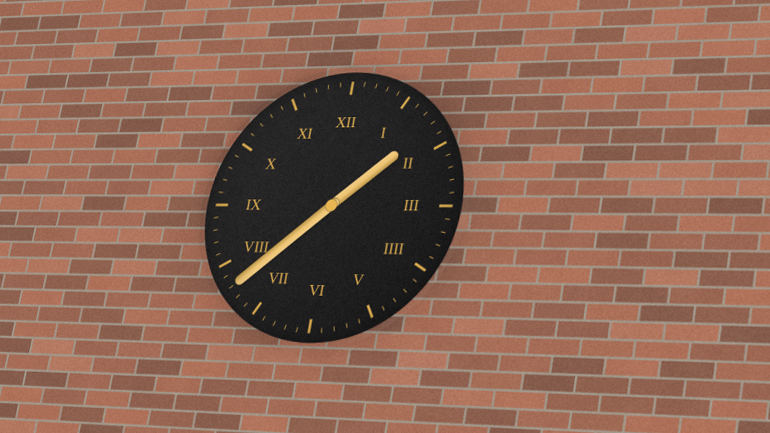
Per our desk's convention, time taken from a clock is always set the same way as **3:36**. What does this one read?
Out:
**1:38**
